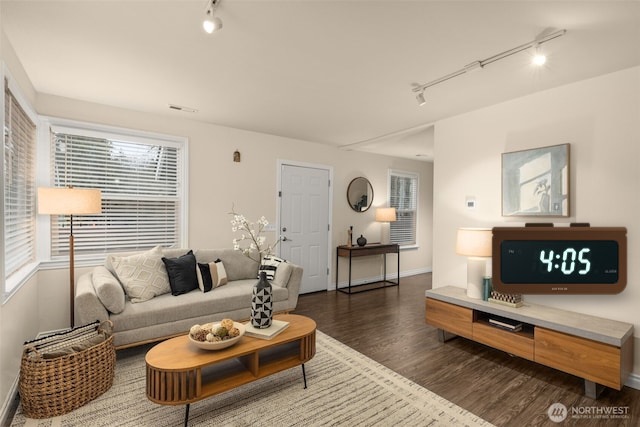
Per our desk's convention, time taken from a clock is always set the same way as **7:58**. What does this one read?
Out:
**4:05**
